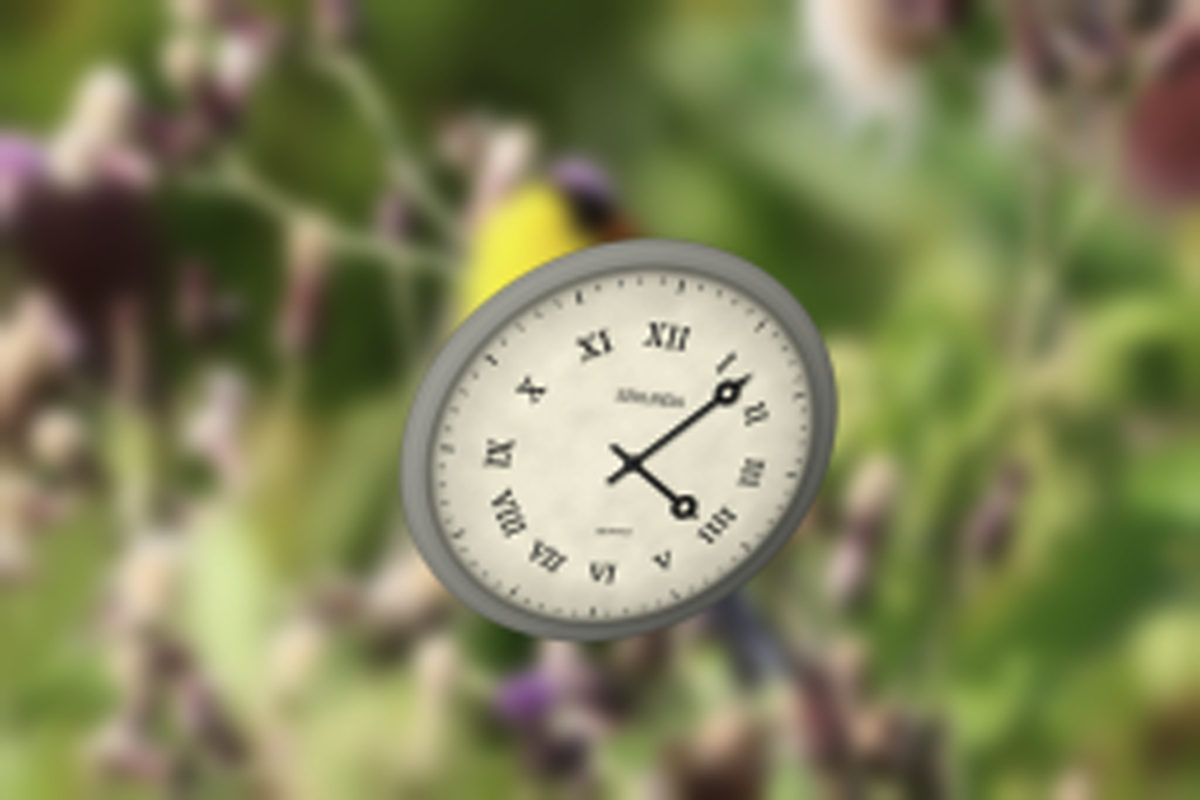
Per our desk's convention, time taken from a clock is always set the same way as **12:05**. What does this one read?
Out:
**4:07**
